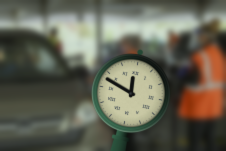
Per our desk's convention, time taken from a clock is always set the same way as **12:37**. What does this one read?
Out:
**11:48**
